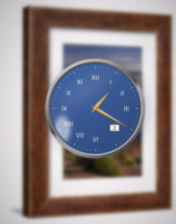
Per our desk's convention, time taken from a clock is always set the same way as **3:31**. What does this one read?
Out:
**1:20**
